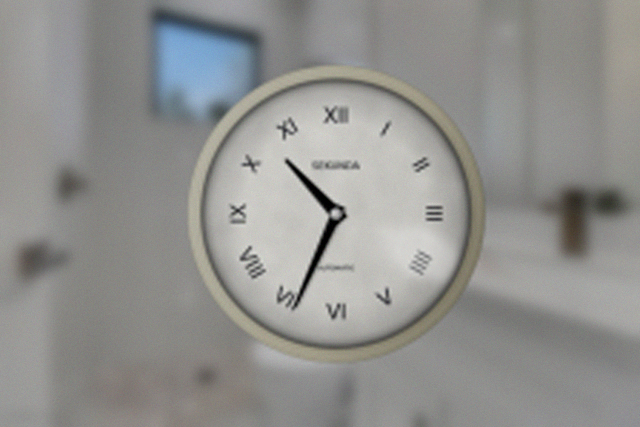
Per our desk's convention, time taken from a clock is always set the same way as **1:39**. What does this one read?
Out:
**10:34**
